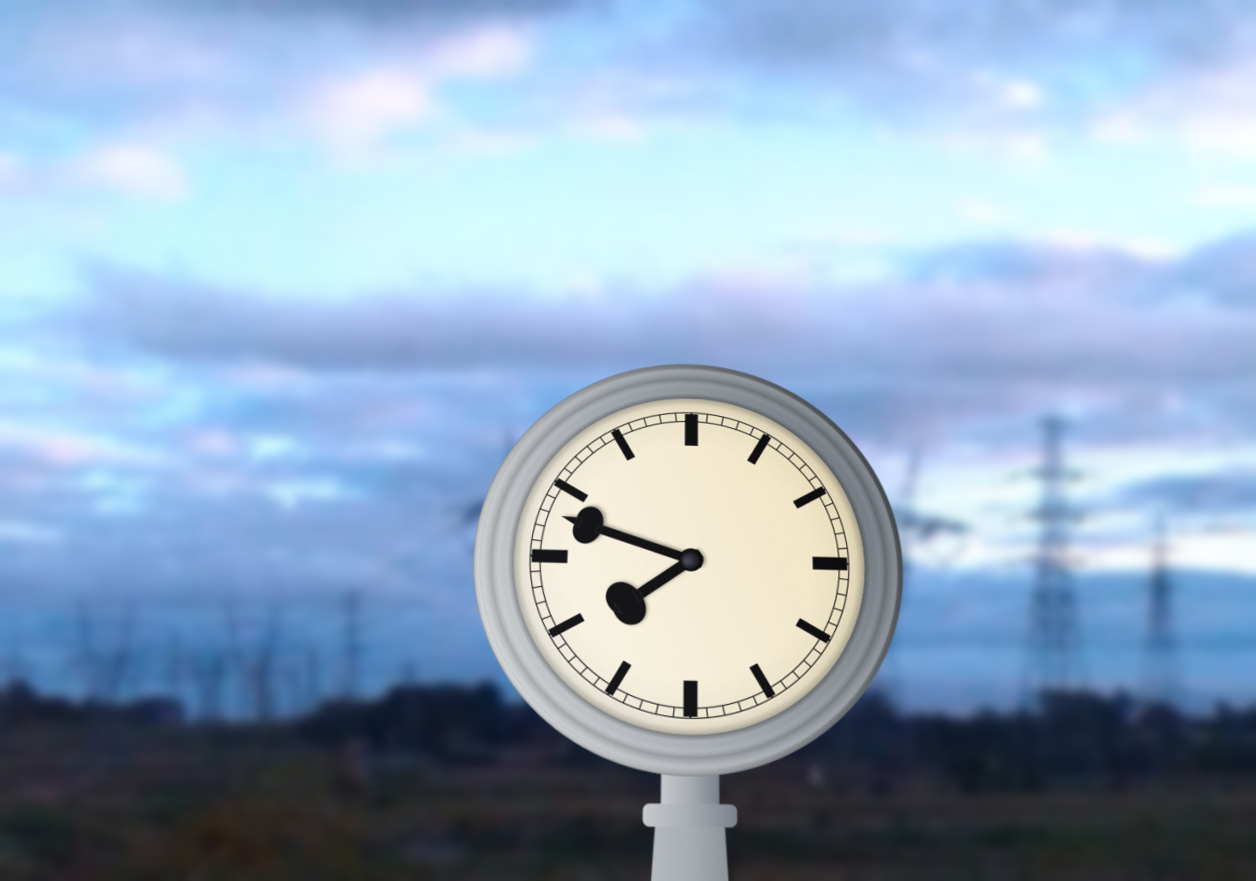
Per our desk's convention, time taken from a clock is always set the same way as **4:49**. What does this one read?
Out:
**7:48**
